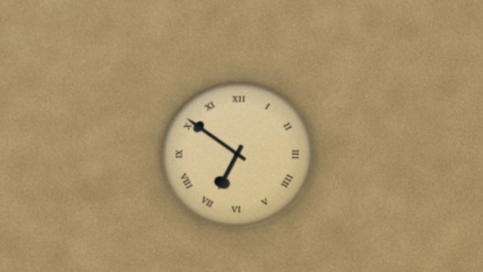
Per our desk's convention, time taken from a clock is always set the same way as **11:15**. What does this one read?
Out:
**6:51**
